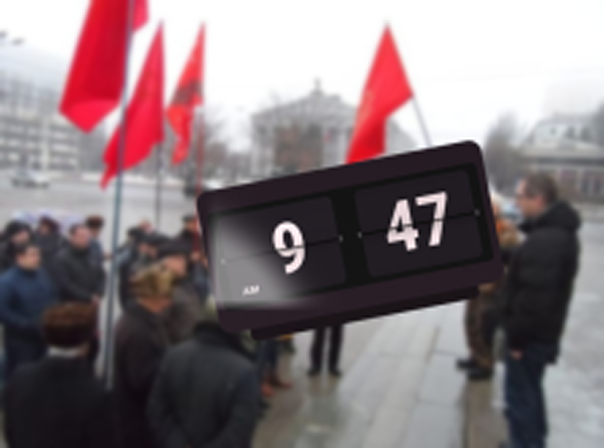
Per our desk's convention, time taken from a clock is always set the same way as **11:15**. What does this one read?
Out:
**9:47**
